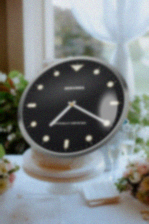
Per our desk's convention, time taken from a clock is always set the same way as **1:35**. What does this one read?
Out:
**7:20**
